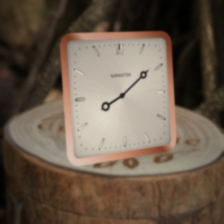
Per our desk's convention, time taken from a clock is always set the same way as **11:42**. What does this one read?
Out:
**8:09**
